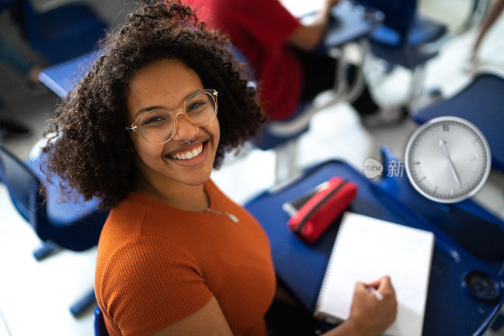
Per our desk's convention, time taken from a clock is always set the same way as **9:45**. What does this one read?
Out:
**11:27**
